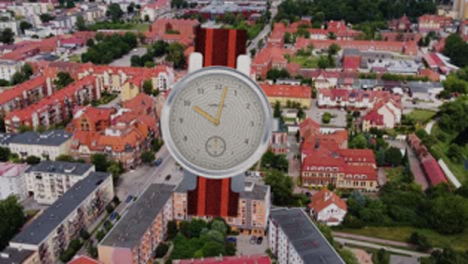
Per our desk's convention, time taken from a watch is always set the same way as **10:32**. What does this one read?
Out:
**10:02**
